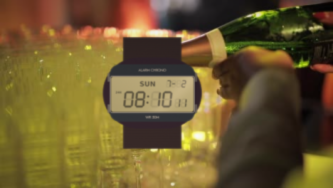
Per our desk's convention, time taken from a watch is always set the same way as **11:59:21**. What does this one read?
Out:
**8:10:11**
